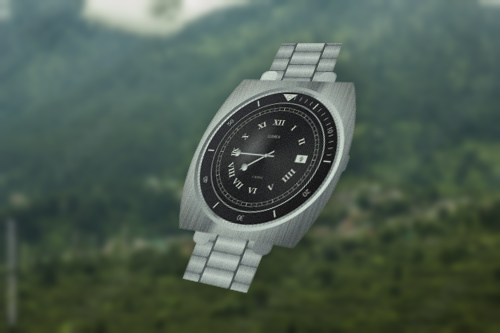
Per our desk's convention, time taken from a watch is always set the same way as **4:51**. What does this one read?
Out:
**7:45**
